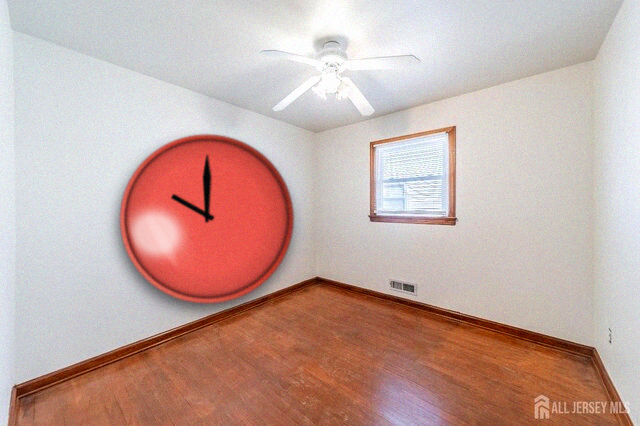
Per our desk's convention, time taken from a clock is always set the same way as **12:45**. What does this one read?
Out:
**10:00**
